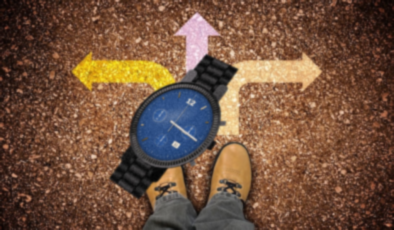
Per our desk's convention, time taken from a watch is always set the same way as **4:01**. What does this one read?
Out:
**3:16**
